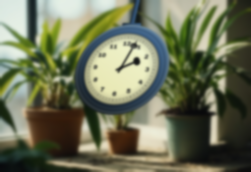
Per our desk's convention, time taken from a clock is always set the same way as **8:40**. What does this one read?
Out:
**2:03**
